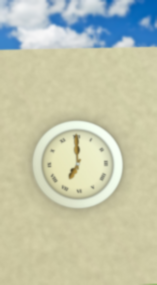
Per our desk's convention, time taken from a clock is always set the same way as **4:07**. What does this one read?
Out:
**7:00**
